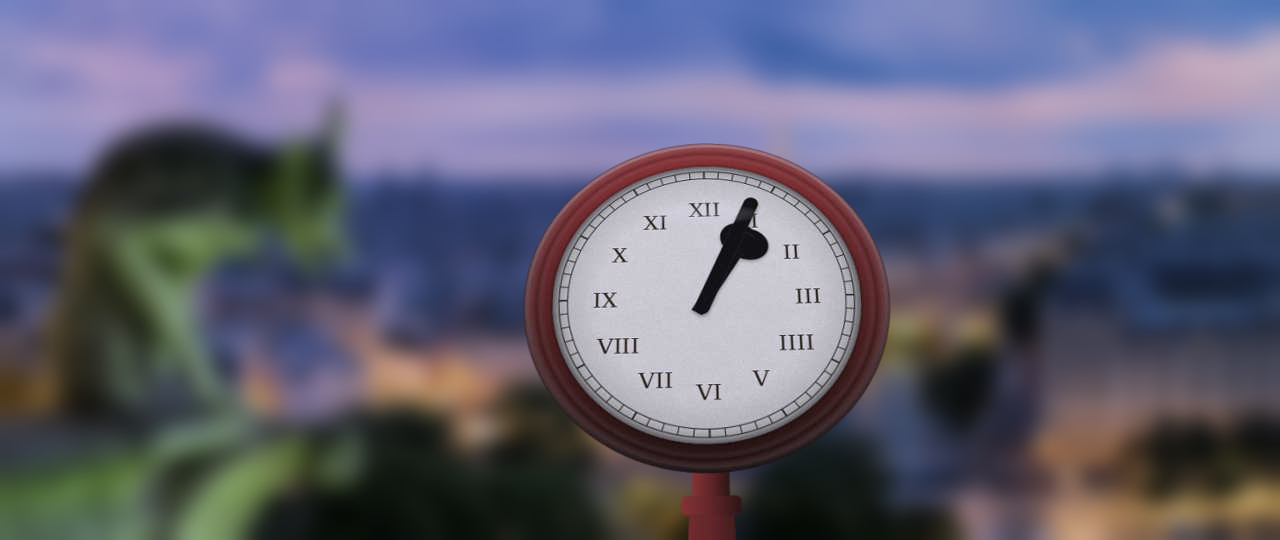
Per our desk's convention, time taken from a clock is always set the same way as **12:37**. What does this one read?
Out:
**1:04**
